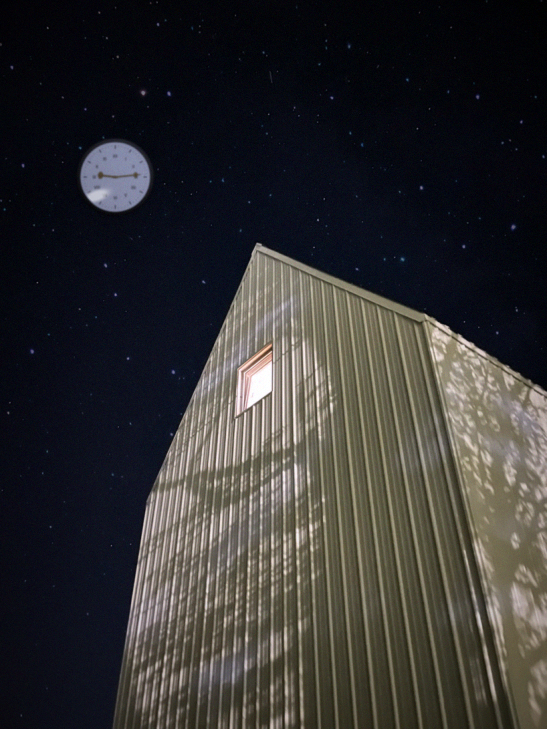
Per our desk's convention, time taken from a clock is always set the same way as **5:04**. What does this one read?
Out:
**9:14**
